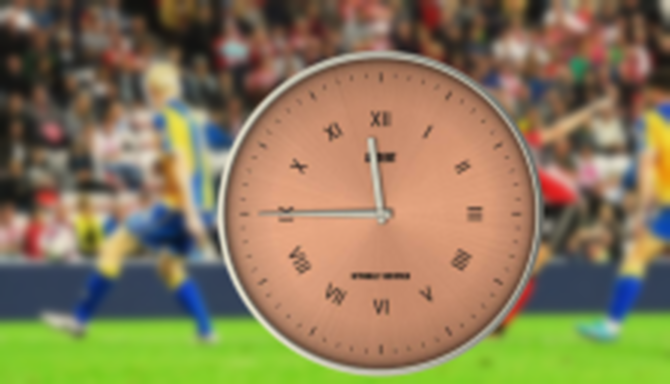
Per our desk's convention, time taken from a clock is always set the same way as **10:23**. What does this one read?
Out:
**11:45**
